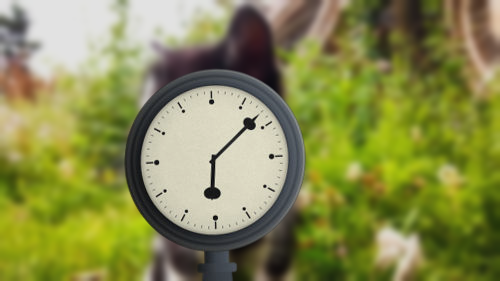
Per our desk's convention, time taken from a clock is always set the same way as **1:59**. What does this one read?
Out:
**6:08**
